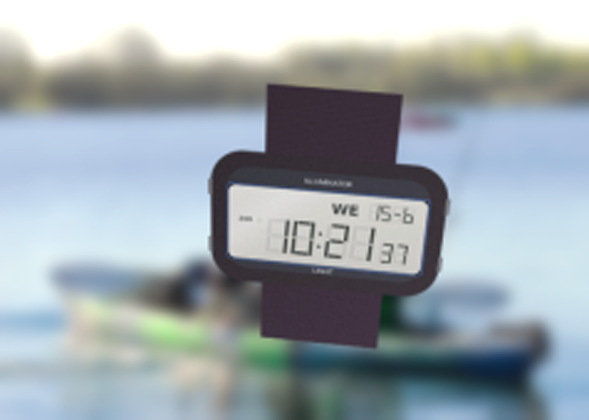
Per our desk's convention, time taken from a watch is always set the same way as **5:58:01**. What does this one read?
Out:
**10:21:37**
